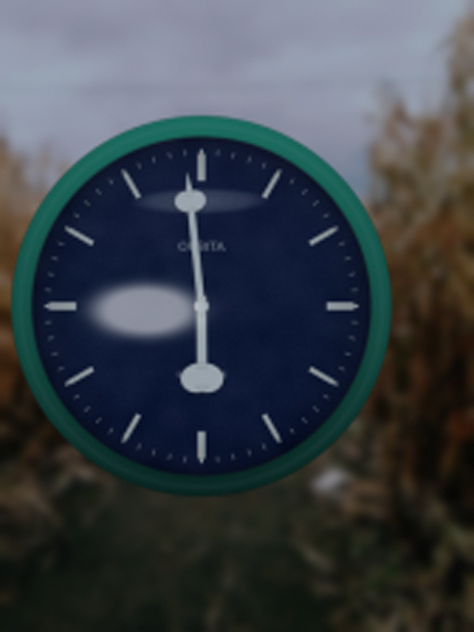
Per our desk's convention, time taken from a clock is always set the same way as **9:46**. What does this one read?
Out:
**5:59**
